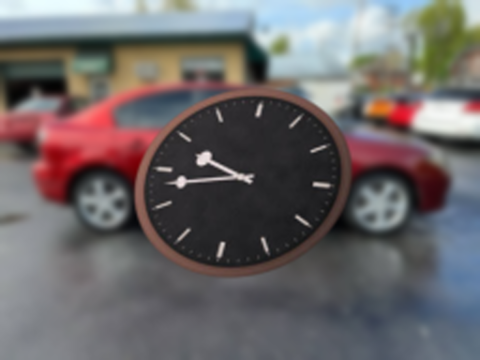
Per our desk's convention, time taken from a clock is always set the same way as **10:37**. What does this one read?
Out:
**9:43**
